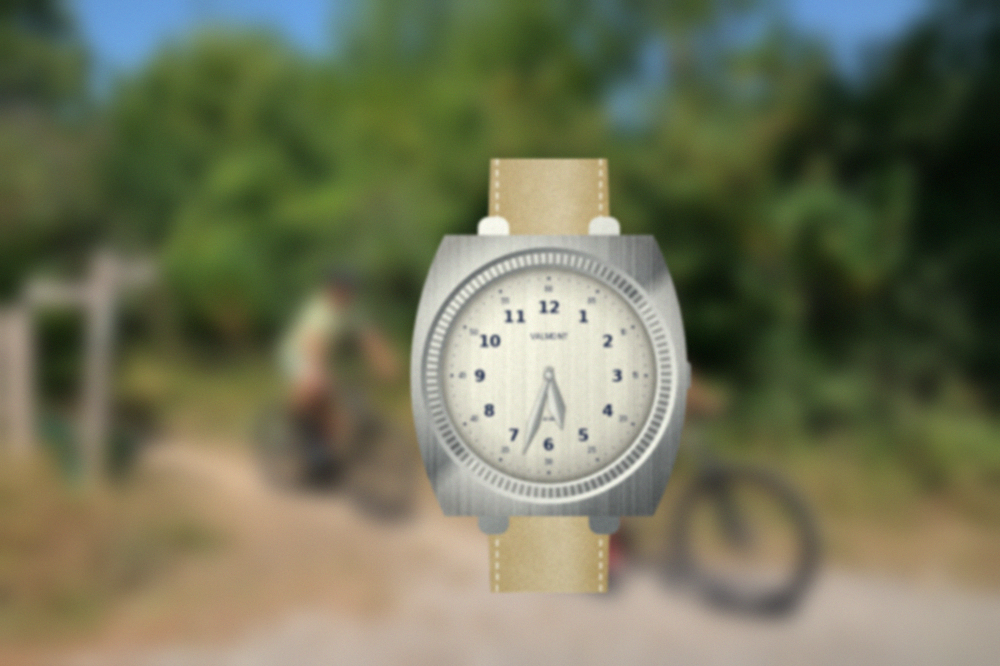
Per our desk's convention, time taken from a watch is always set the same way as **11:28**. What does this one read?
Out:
**5:33**
